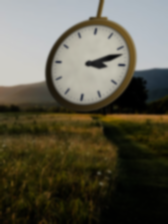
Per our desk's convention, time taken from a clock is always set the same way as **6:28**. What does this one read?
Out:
**3:12**
